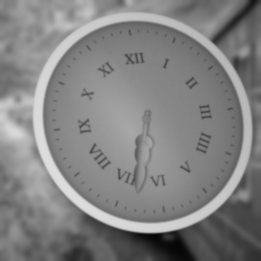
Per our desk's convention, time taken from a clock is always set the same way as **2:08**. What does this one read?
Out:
**6:33**
